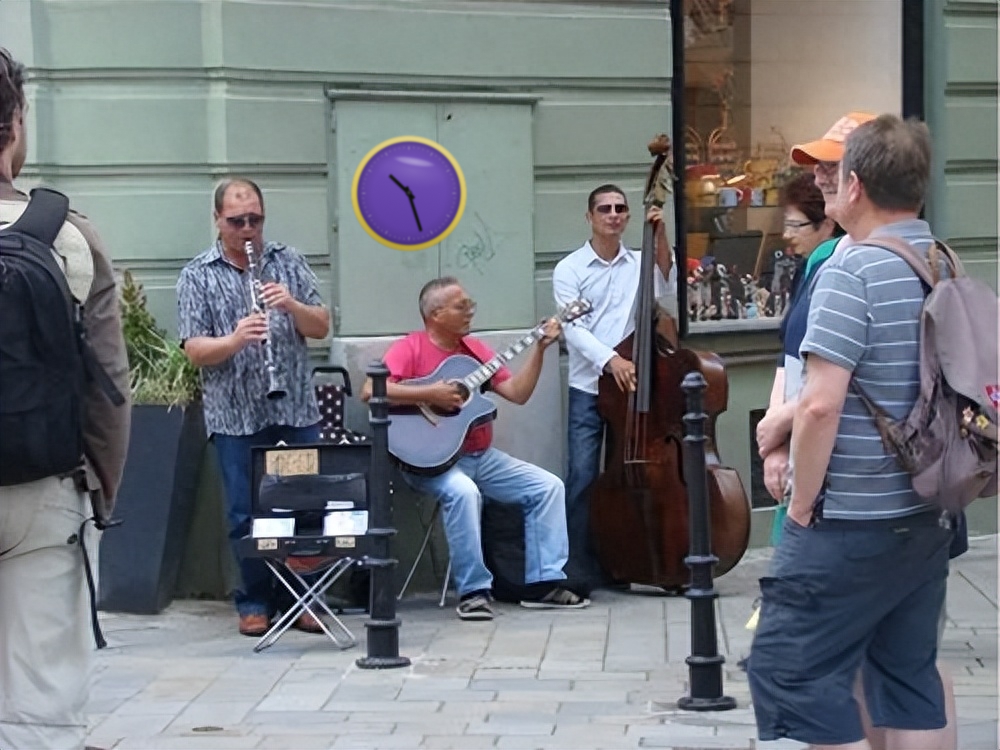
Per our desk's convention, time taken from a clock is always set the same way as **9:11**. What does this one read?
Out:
**10:27**
